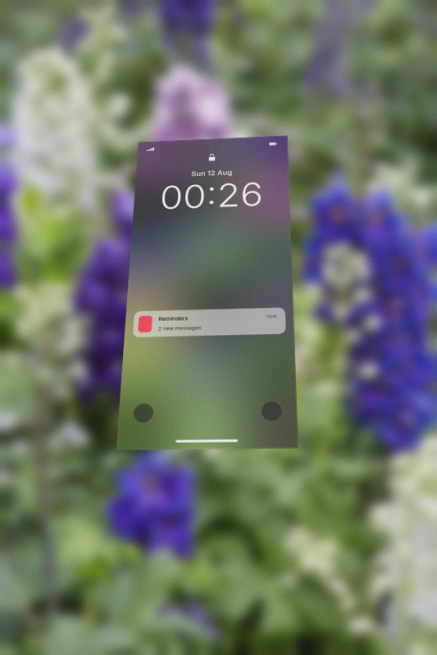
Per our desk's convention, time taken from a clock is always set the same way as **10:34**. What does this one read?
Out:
**0:26**
